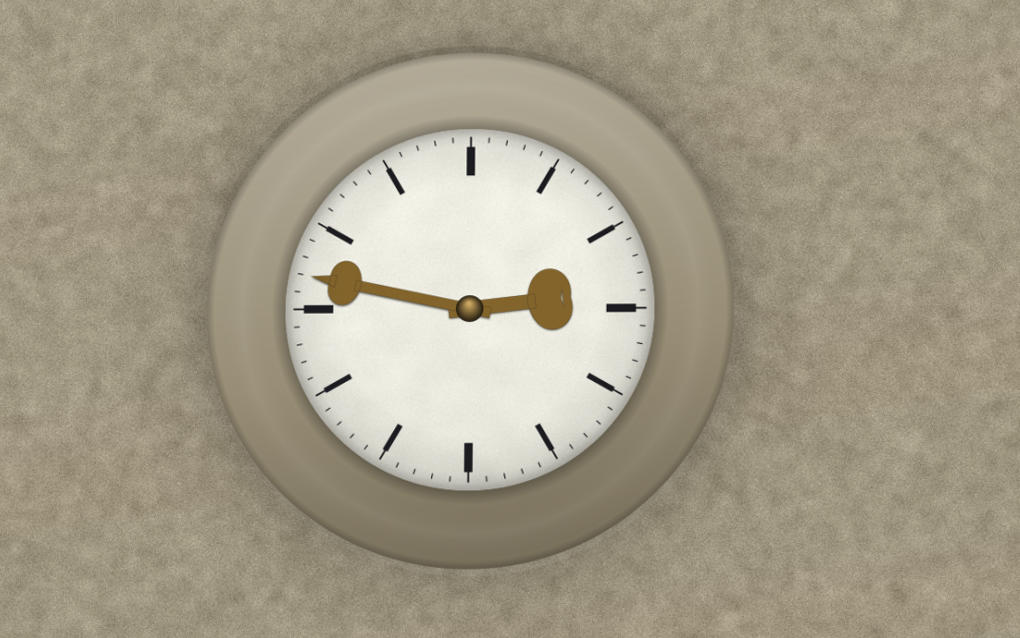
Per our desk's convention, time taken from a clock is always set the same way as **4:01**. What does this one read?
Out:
**2:47**
